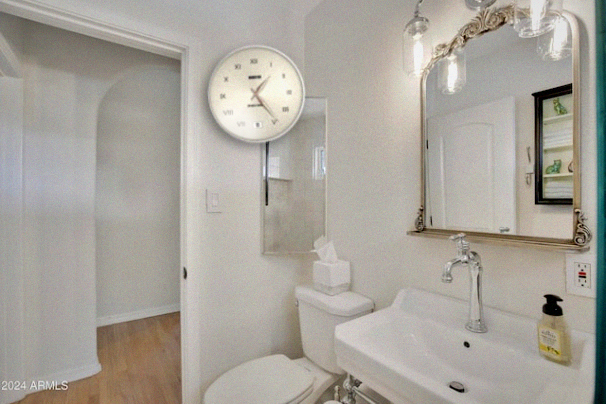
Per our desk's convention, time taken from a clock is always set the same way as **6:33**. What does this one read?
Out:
**1:24**
